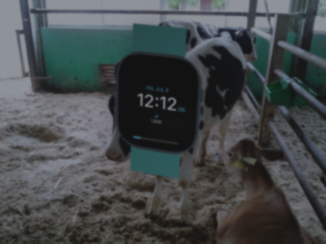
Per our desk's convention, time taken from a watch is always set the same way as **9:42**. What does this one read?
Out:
**12:12**
